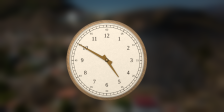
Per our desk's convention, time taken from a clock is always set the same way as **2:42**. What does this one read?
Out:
**4:50**
